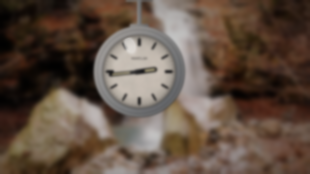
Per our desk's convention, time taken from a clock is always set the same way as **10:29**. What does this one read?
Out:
**2:44**
